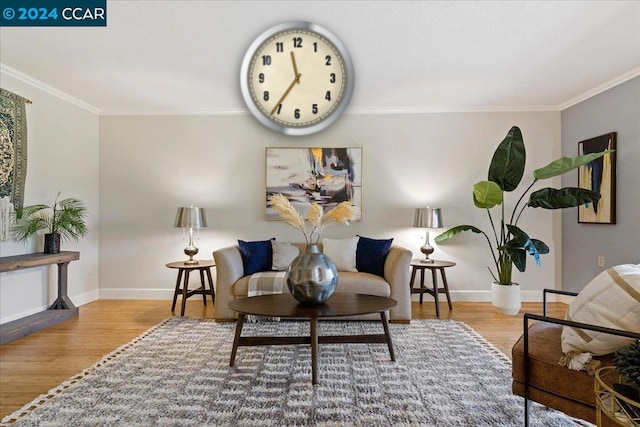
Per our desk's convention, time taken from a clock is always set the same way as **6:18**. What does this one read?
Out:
**11:36**
